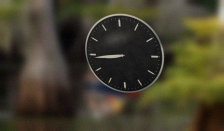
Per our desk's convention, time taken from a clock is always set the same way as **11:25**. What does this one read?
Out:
**8:44**
